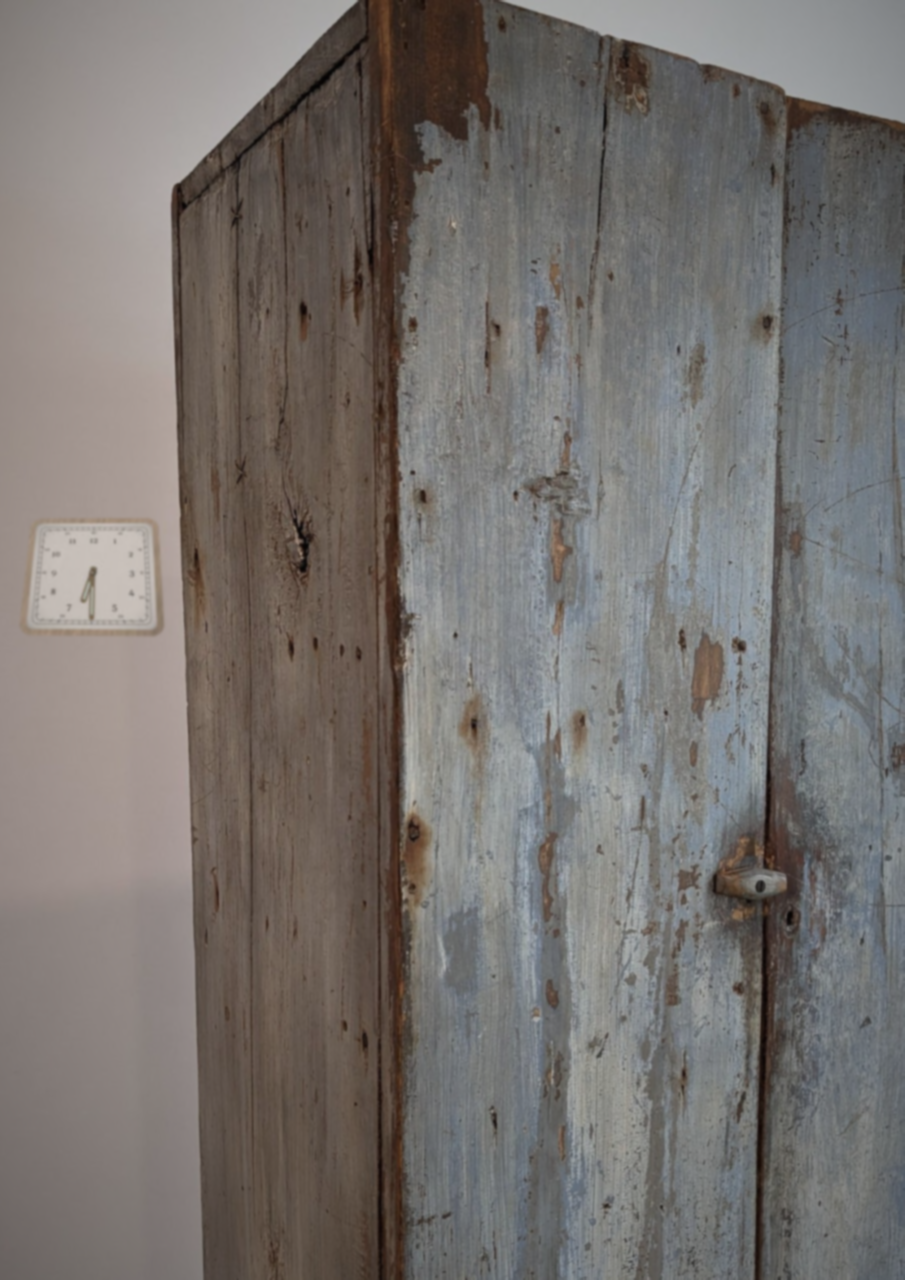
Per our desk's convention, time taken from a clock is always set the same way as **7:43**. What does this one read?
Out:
**6:30**
